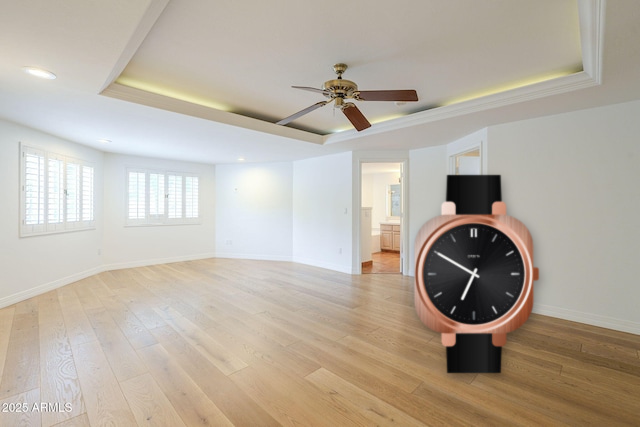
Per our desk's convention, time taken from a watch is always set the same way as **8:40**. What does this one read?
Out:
**6:50**
